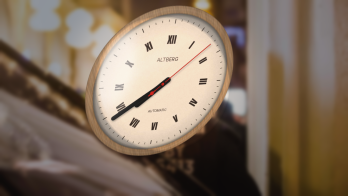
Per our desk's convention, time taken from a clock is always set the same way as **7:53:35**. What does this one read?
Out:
**7:39:08**
